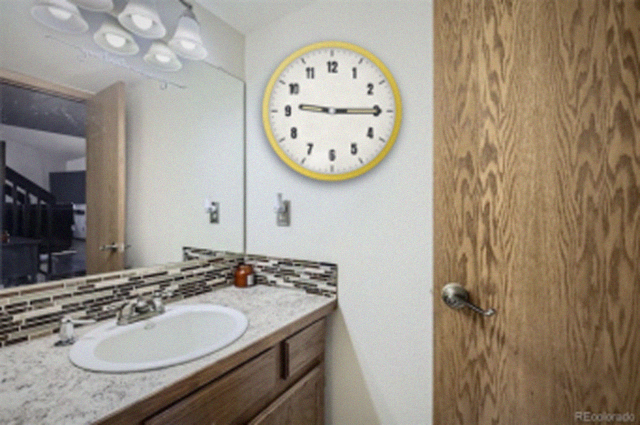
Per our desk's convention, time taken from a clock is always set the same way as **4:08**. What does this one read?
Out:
**9:15**
